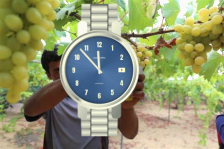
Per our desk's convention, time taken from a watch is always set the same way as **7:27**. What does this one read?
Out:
**11:53**
